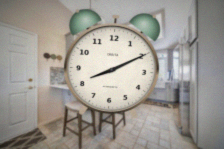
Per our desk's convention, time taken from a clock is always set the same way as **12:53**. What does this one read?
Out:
**8:10**
